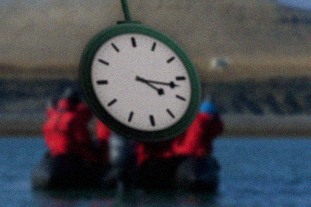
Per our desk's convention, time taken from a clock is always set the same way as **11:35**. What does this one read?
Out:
**4:17**
